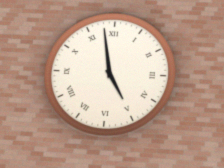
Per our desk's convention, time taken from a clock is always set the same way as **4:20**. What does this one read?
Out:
**4:58**
